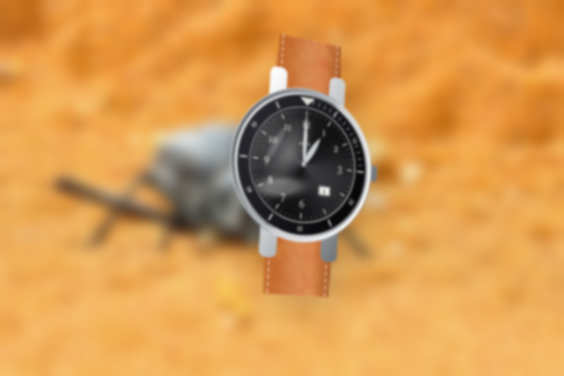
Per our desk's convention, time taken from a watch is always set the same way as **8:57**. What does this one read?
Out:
**1:00**
